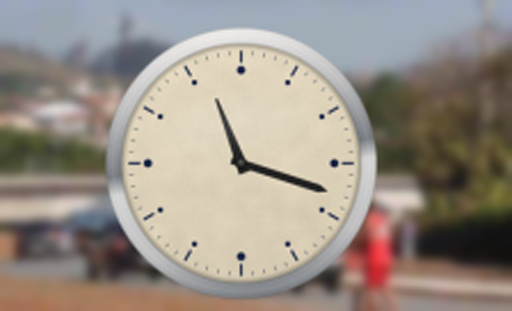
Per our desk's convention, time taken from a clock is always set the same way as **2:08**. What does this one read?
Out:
**11:18**
